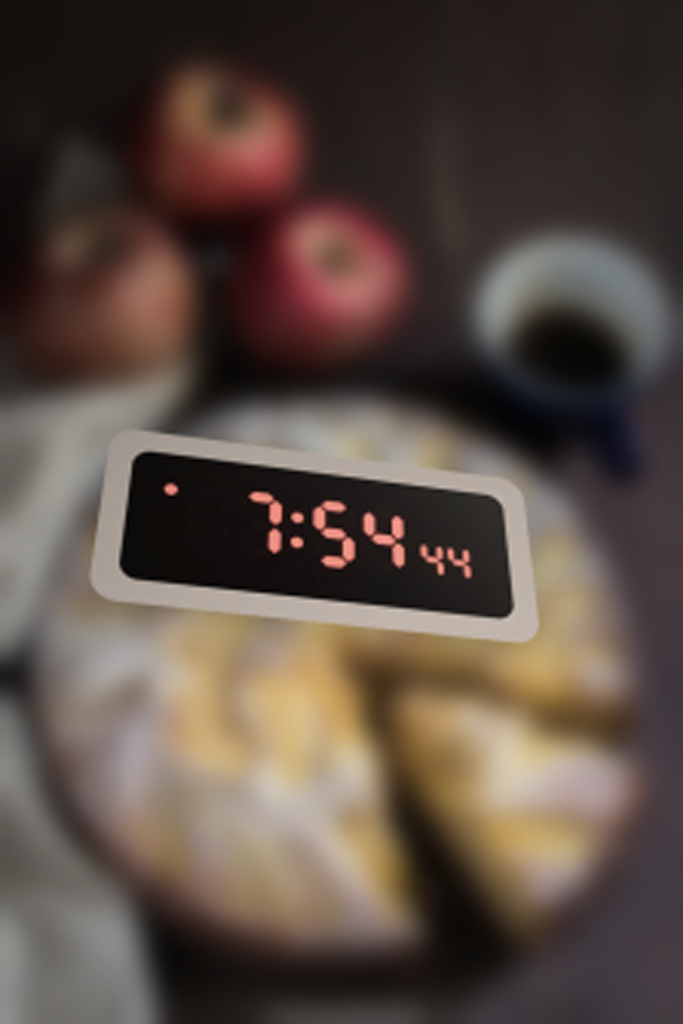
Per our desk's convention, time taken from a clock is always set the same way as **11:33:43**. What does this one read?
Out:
**7:54:44**
